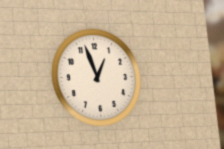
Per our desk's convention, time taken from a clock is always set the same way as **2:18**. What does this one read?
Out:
**12:57**
